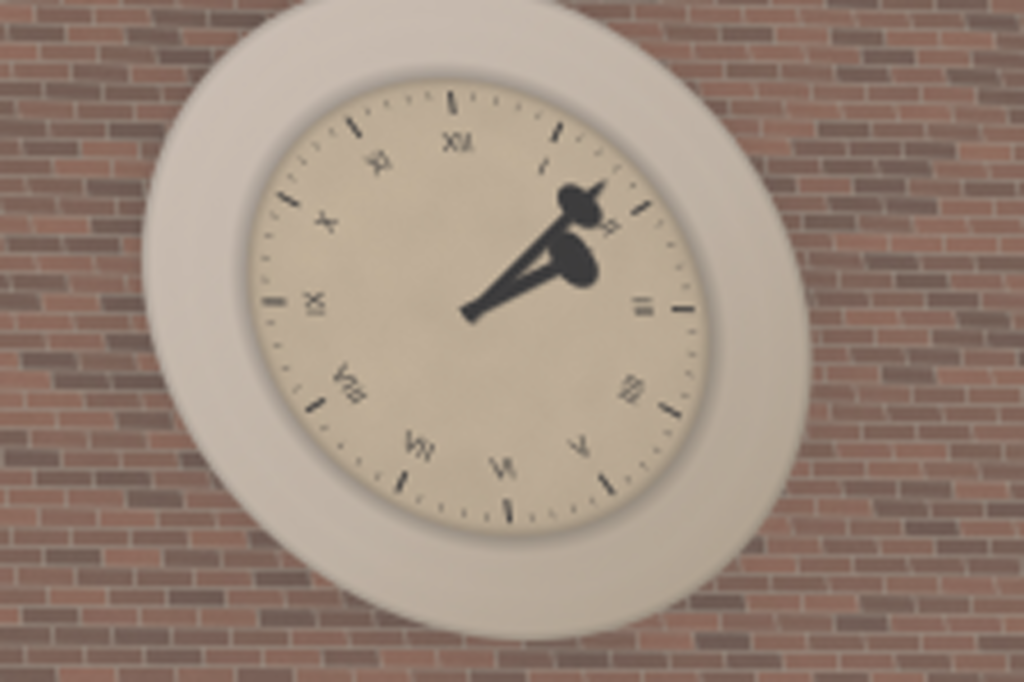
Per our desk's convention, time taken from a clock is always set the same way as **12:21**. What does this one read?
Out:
**2:08**
